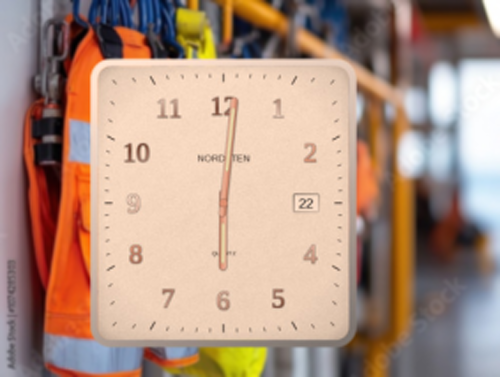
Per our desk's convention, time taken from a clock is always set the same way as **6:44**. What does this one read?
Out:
**6:01**
